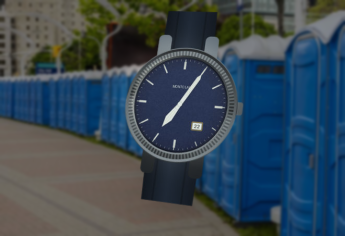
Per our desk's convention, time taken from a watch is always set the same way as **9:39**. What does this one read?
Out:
**7:05**
